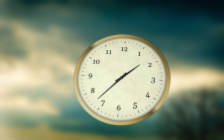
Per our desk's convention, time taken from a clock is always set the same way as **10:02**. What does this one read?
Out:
**1:37**
